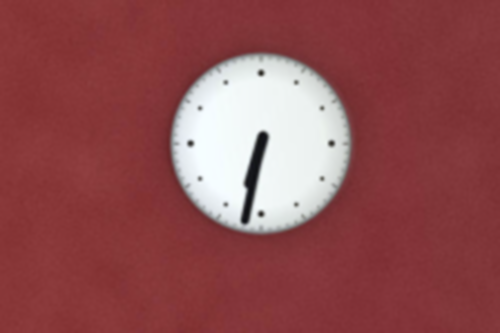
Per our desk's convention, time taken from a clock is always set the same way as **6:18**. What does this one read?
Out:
**6:32**
